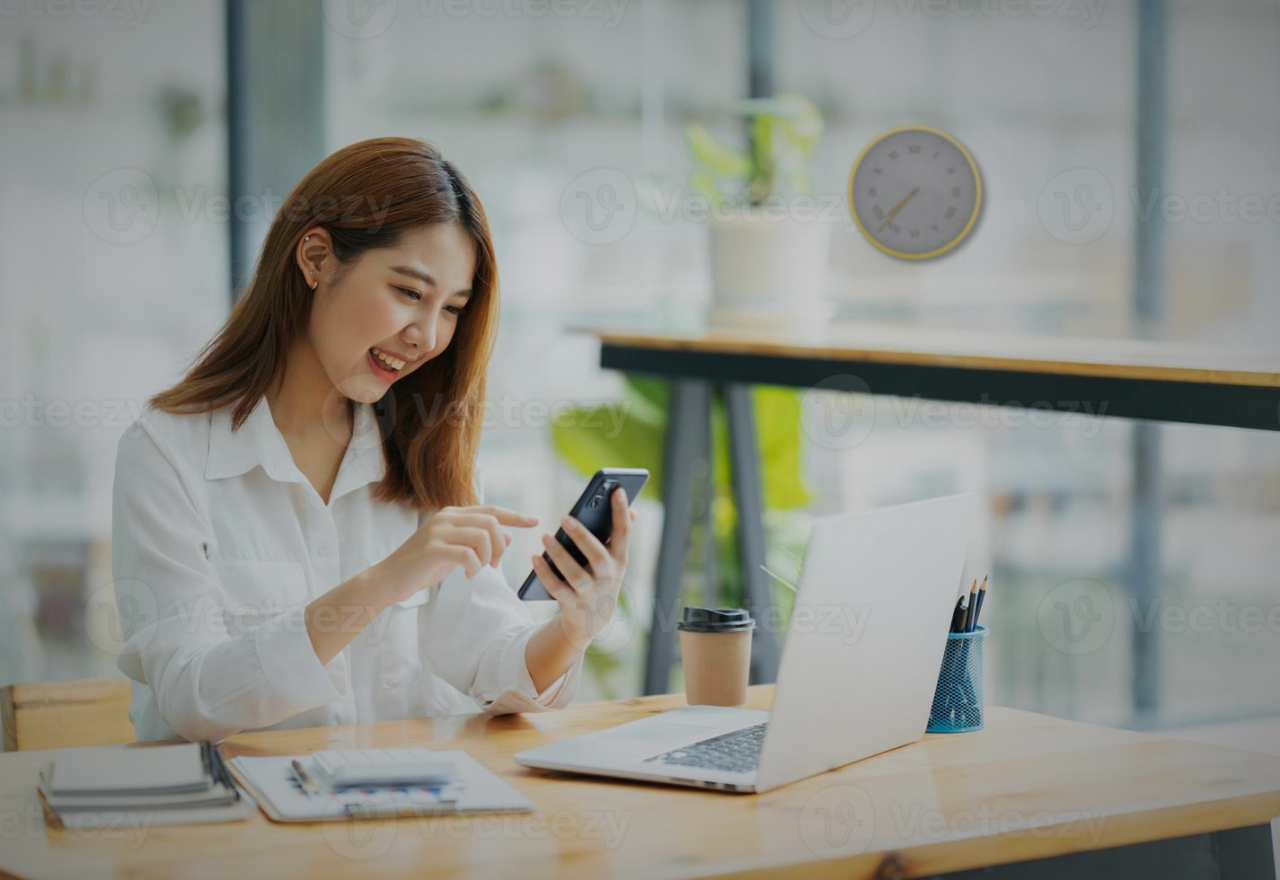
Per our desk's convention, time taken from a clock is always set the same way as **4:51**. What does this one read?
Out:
**7:37**
